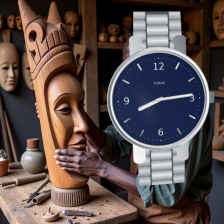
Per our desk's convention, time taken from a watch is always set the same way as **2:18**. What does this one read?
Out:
**8:14**
